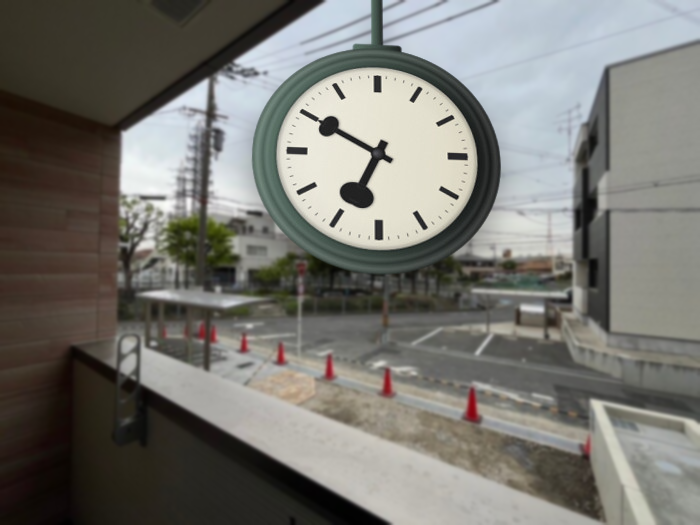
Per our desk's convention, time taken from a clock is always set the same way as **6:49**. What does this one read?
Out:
**6:50**
